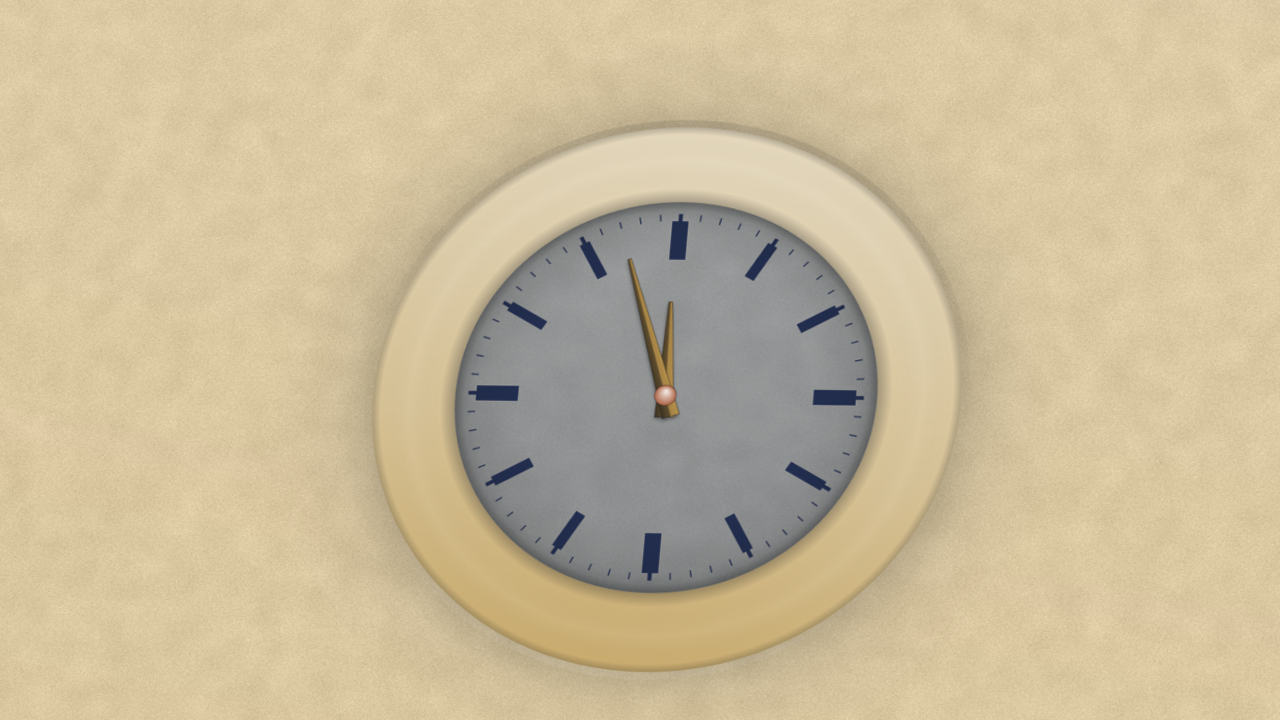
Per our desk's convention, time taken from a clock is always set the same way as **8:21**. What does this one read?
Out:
**11:57**
